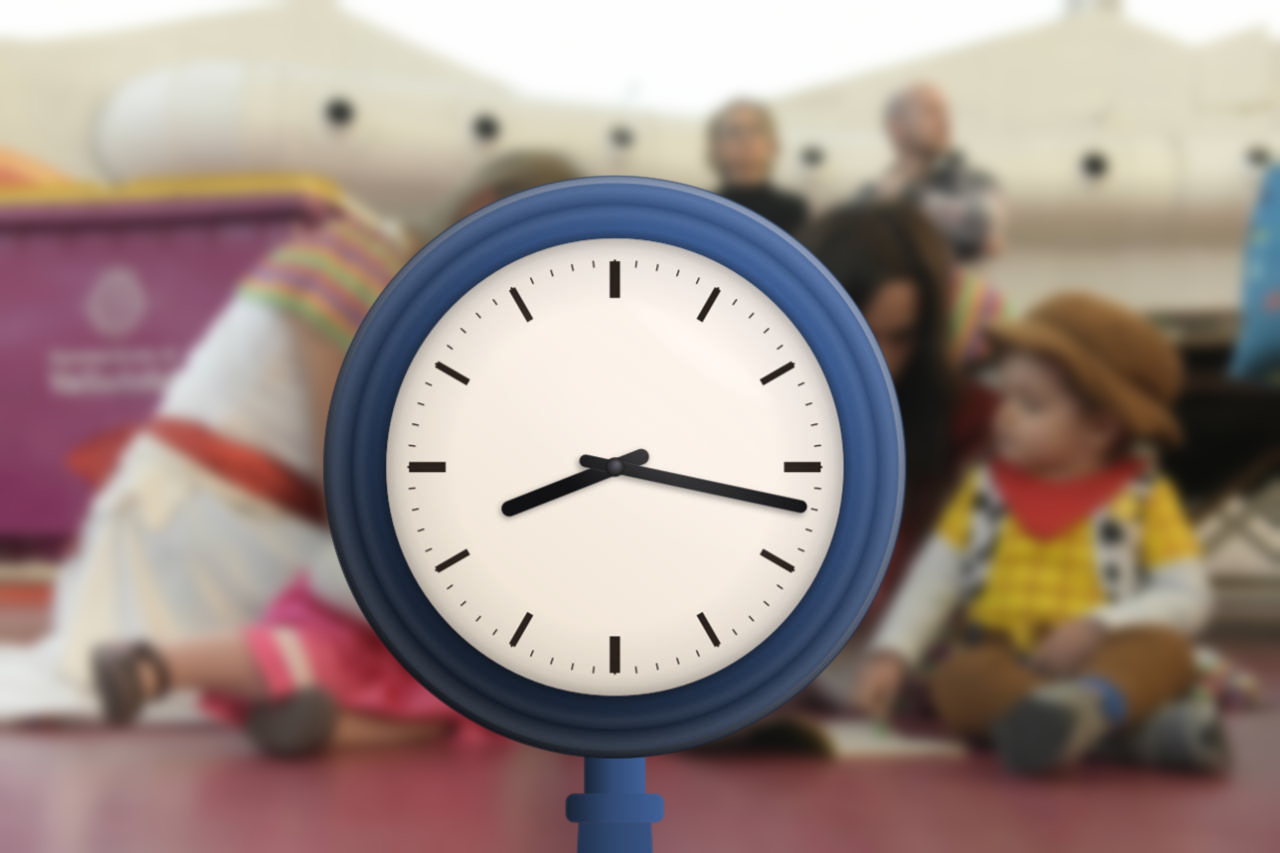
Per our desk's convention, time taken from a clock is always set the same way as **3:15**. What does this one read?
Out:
**8:17**
